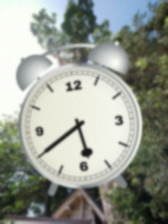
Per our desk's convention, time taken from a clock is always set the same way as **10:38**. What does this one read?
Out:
**5:40**
